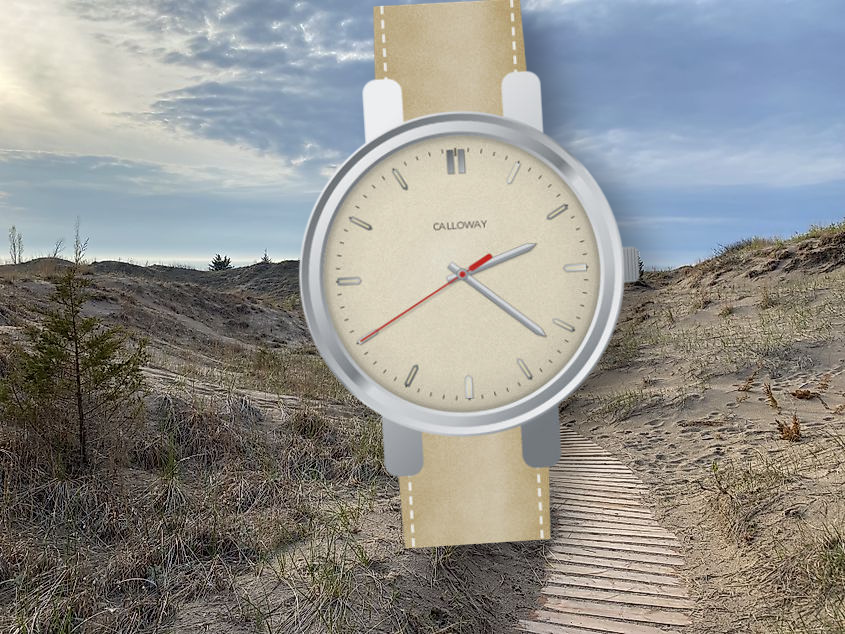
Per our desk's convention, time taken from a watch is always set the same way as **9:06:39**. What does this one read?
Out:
**2:21:40**
